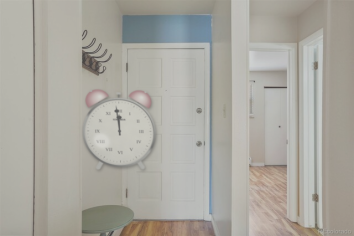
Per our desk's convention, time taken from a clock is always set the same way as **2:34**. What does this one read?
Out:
**11:59**
